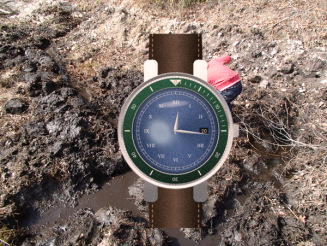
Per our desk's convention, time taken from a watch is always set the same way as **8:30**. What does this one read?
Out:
**12:16**
